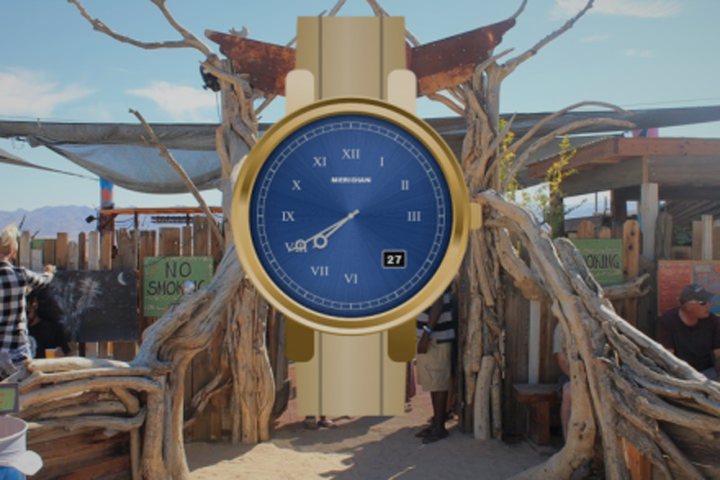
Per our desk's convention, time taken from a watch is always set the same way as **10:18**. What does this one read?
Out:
**7:40**
